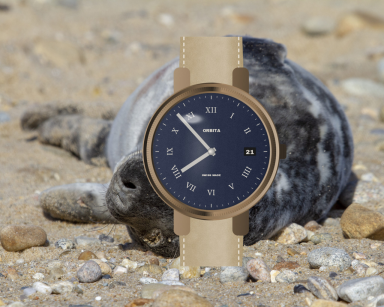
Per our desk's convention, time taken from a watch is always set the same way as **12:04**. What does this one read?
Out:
**7:53**
